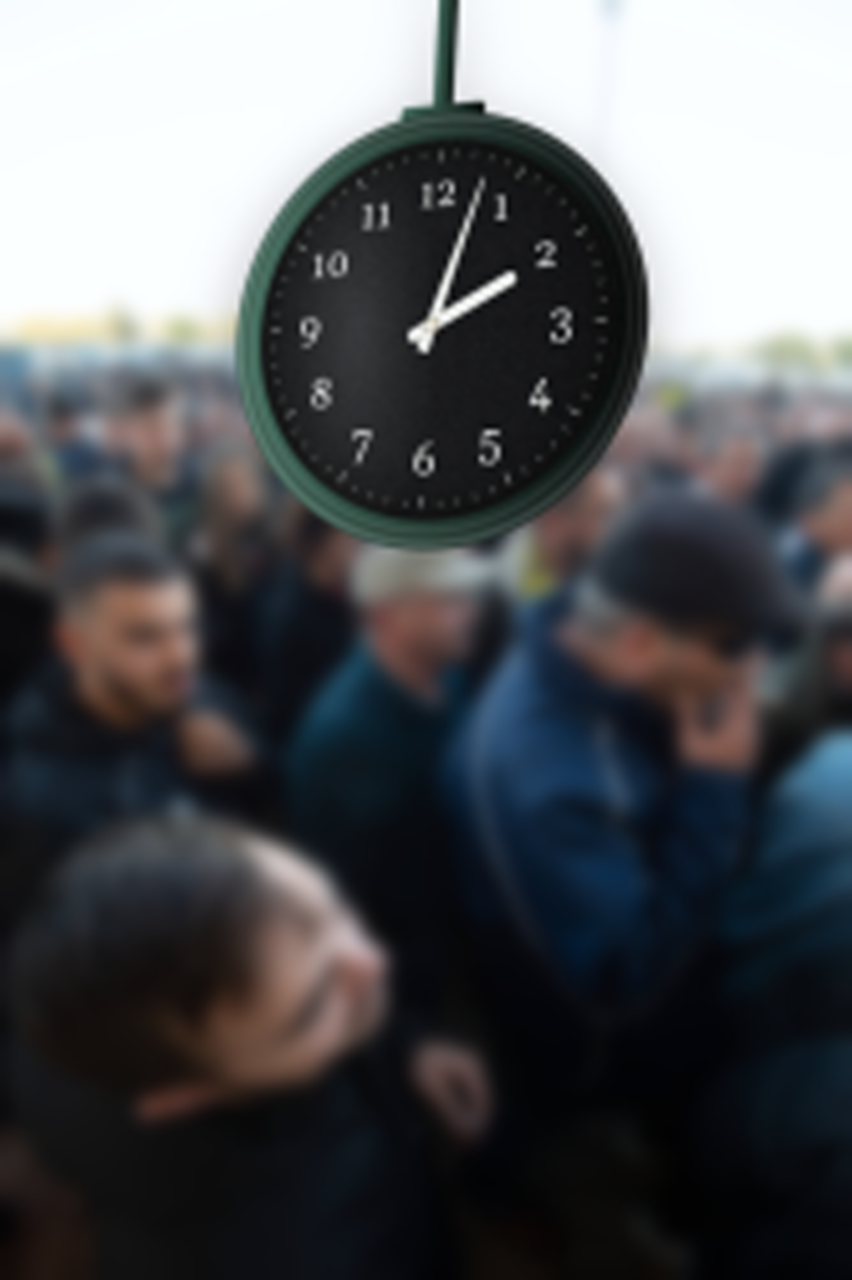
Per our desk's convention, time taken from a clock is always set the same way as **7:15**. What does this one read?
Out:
**2:03**
